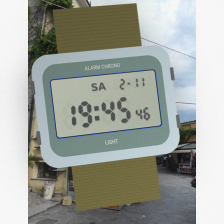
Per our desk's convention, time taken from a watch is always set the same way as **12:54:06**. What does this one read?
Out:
**19:45:46**
